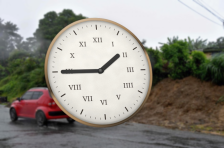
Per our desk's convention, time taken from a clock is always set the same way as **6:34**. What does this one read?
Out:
**1:45**
